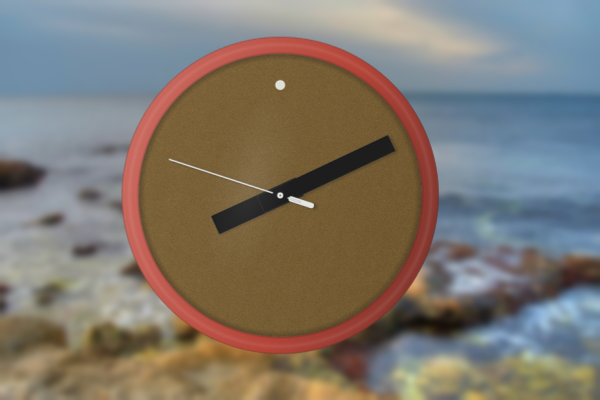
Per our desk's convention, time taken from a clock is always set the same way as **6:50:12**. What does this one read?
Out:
**8:10:48**
